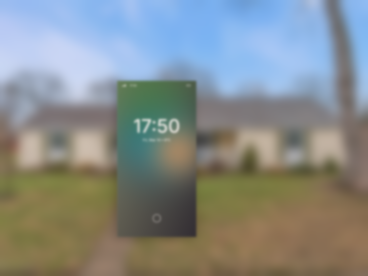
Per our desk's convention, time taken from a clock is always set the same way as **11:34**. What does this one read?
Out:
**17:50**
